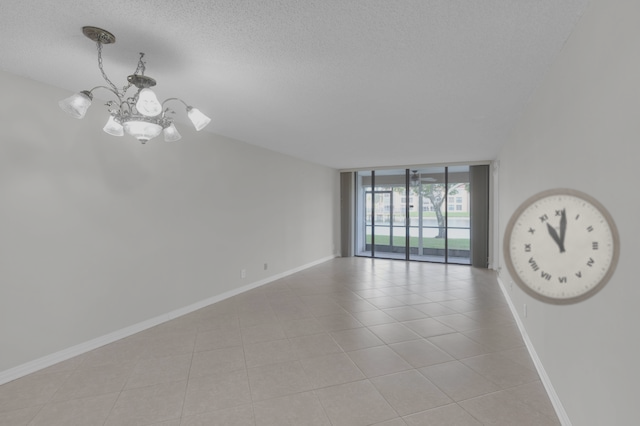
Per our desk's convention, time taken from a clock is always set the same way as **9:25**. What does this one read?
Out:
**11:01**
